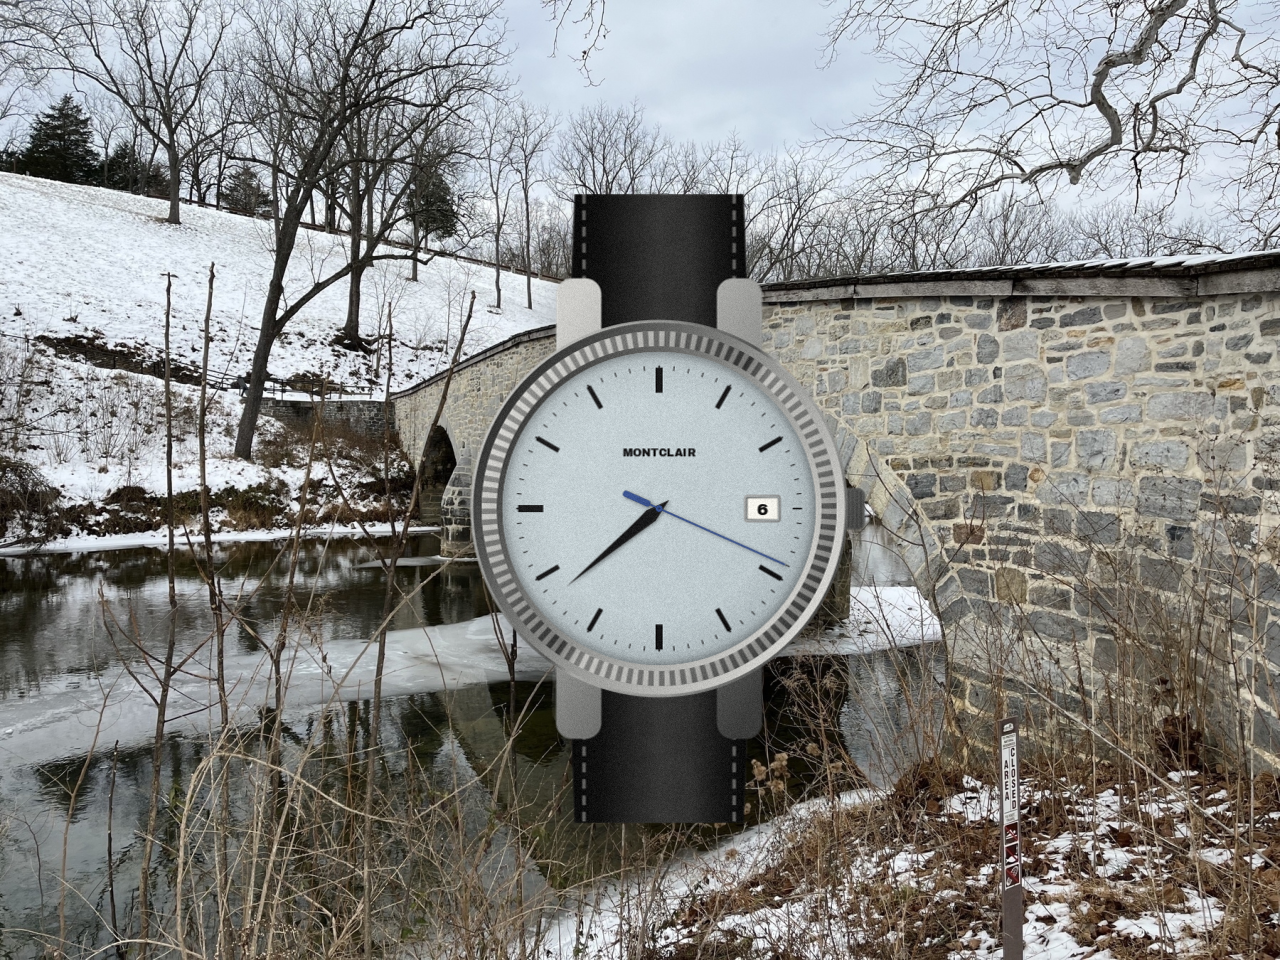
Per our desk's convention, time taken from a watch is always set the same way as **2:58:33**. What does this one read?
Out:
**7:38:19**
